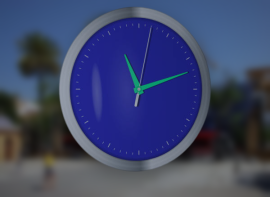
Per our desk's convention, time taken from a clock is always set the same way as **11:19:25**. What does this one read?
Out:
**11:12:02**
